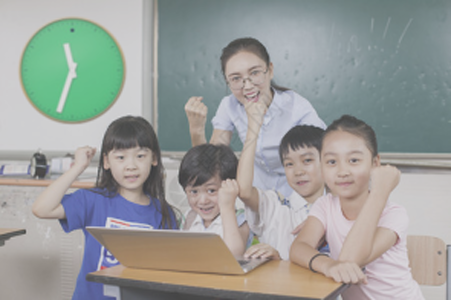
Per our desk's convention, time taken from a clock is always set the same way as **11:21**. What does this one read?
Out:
**11:33**
